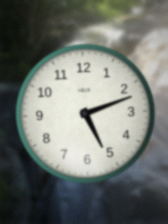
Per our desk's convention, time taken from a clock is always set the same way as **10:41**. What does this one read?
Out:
**5:12**
